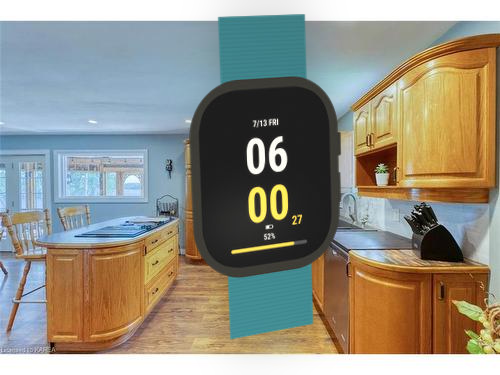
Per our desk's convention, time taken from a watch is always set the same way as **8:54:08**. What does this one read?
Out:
**6:00:27**
